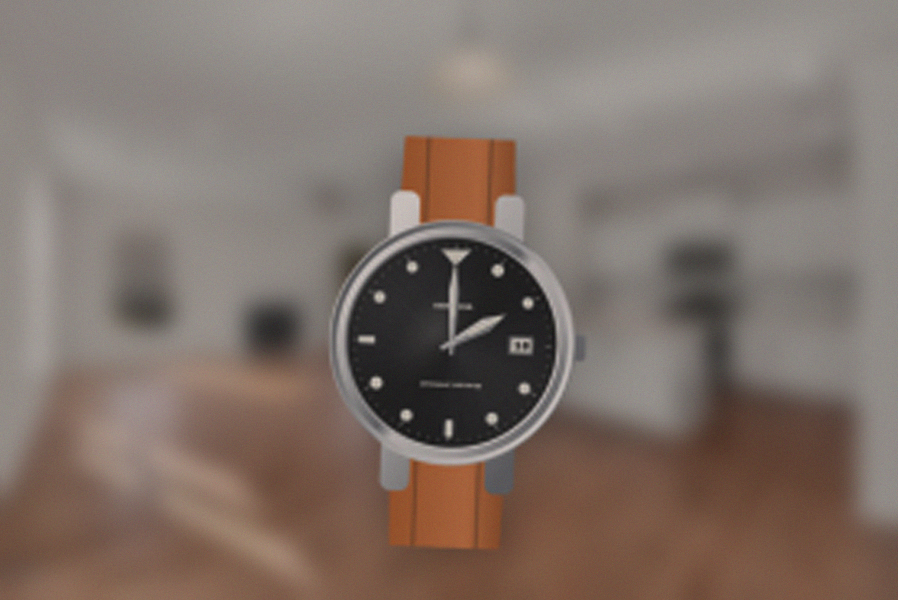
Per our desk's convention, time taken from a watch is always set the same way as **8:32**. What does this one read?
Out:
**2:00**
